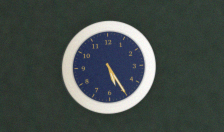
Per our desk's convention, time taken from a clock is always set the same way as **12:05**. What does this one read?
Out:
**5:25**
